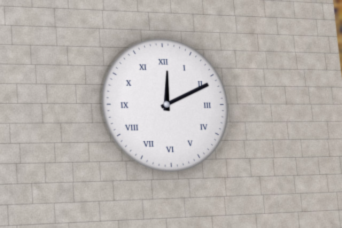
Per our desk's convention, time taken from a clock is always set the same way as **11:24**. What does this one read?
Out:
**12:11**
